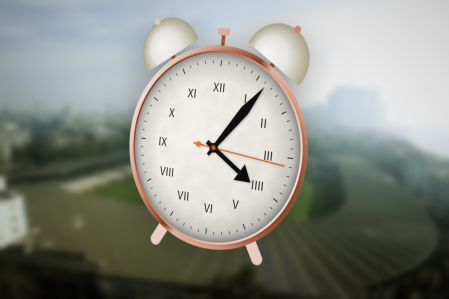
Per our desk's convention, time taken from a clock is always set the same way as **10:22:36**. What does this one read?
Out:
**4:06:16**
